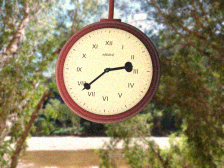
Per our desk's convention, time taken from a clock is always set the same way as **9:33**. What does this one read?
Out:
**2:38**
